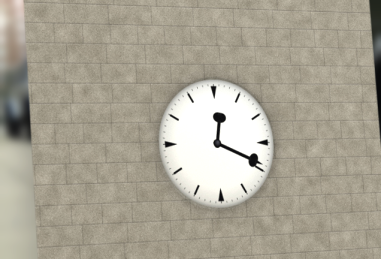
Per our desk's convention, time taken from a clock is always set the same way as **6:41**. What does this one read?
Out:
**12:19**
